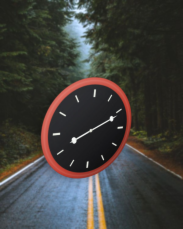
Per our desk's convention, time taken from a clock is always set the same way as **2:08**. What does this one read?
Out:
**8:11**
